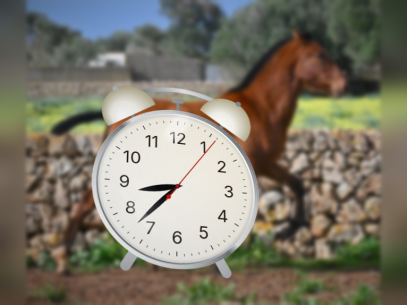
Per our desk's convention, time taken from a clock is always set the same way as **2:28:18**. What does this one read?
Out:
**8:37:06**
